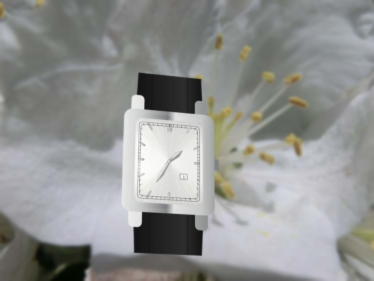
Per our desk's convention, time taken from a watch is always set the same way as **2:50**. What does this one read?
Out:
**1:35**
